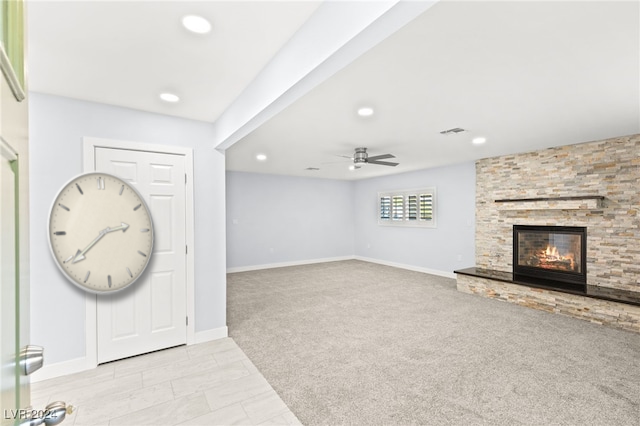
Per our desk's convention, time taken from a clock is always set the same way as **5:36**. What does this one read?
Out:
**2:39**
